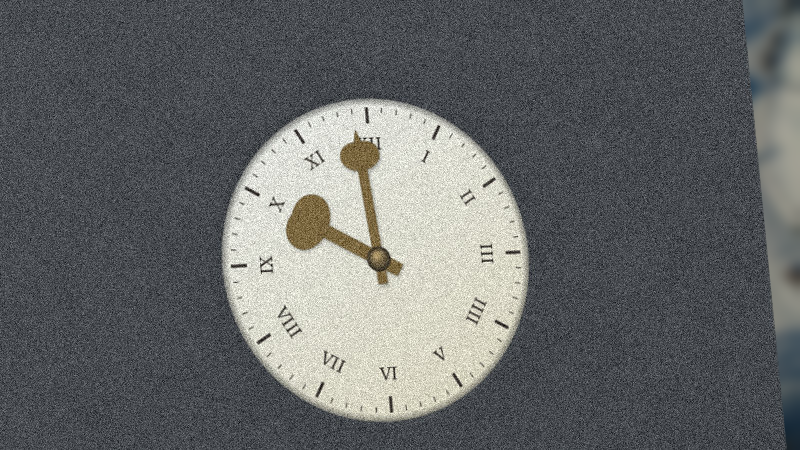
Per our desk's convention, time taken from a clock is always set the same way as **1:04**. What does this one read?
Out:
**9:59**
